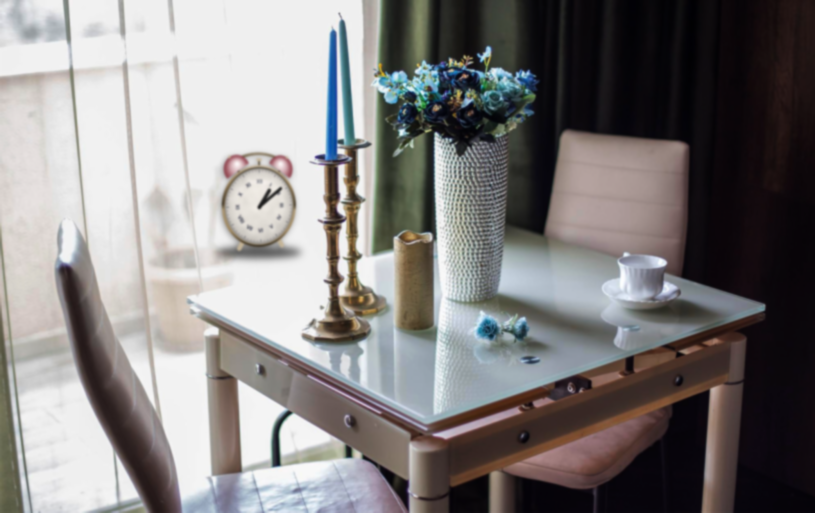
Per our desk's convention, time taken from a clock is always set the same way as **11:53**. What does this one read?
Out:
**1:09**
